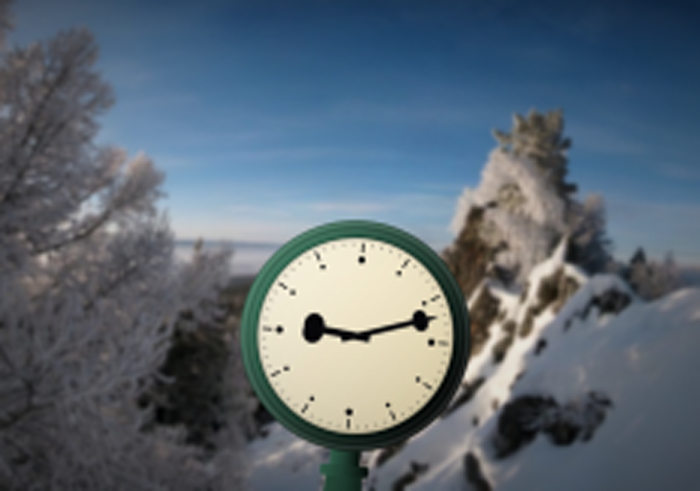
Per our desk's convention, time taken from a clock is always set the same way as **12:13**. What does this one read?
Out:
**9:12**
